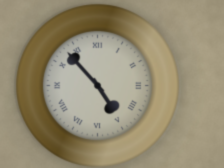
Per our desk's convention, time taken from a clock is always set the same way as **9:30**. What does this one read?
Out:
**4:53**
